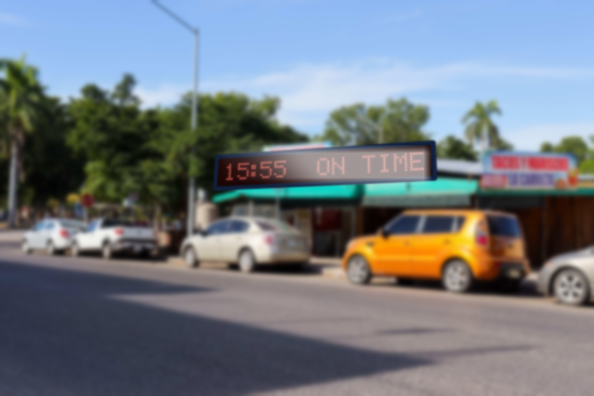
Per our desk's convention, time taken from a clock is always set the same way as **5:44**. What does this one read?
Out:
**15:55**
